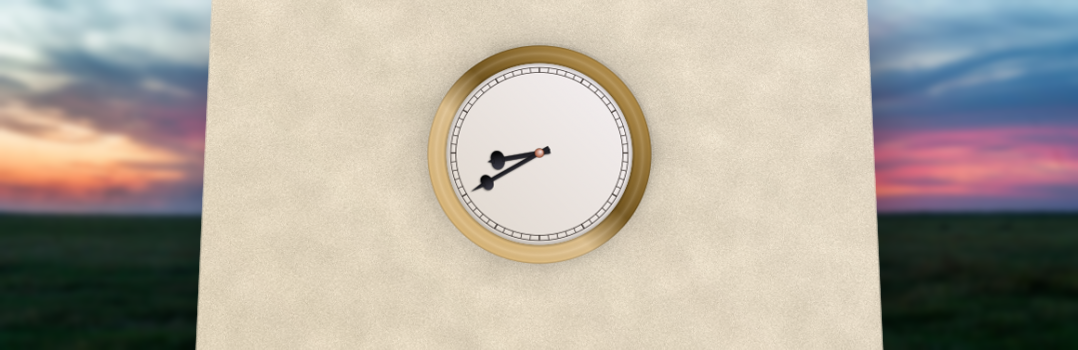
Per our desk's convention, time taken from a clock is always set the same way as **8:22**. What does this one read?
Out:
**8:40**
